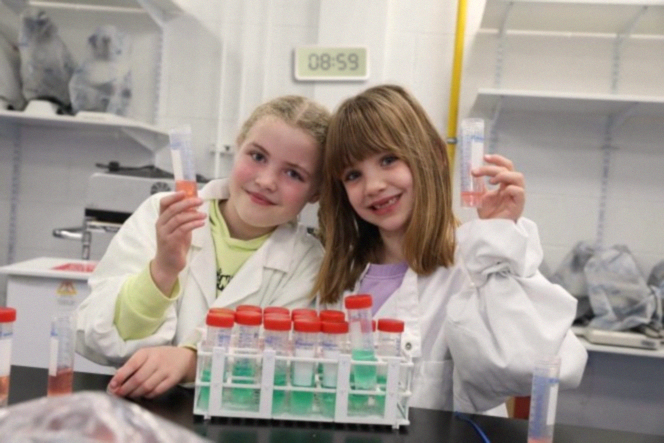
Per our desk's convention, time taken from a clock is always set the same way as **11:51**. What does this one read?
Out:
**8:59**
